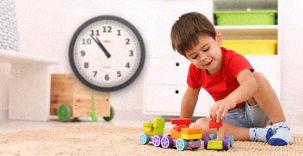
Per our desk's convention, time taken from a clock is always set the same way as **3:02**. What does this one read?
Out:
**10:53**
